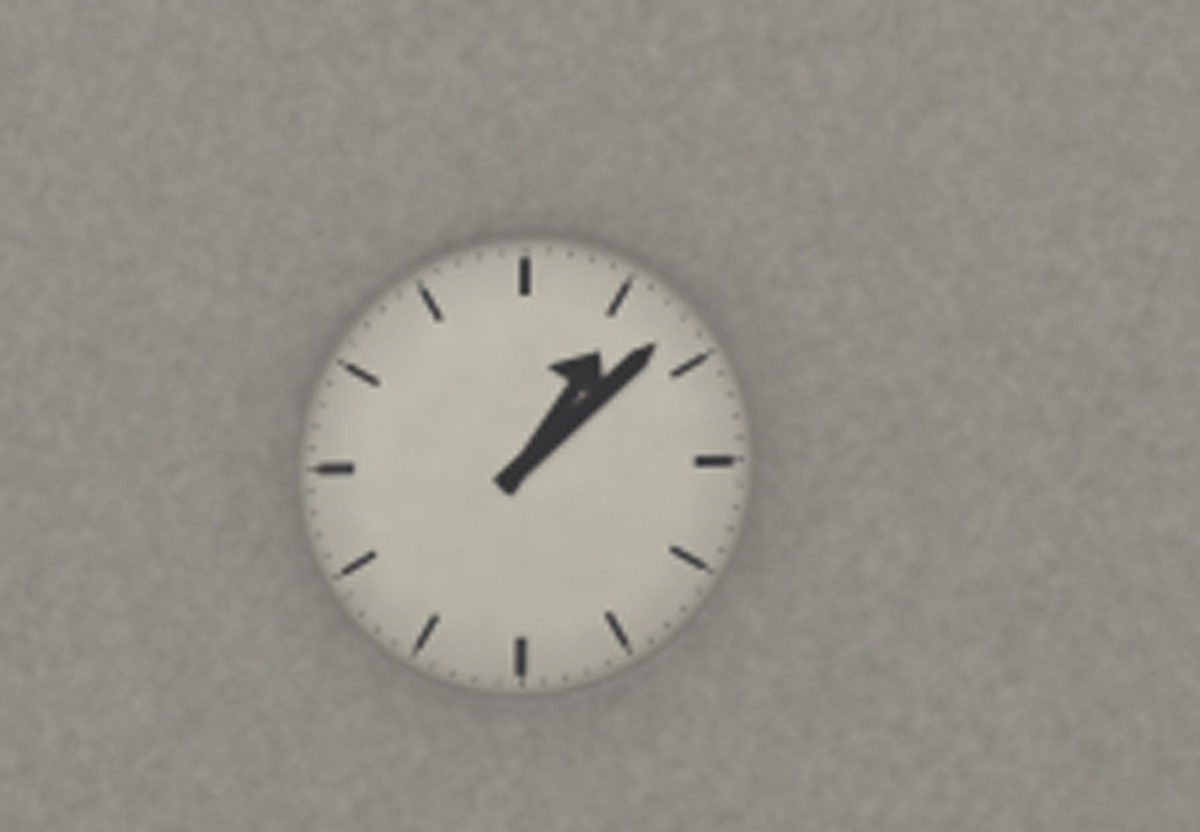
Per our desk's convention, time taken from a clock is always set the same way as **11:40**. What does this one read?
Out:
**1:08**
